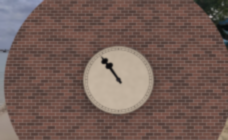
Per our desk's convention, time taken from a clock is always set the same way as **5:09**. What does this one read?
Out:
**10:54**
